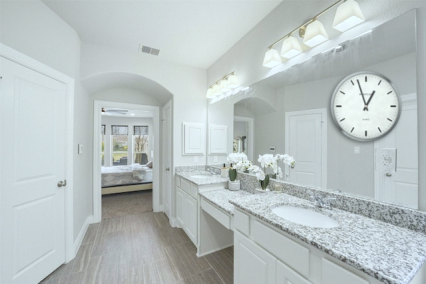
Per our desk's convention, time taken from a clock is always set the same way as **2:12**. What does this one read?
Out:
**12:57**
